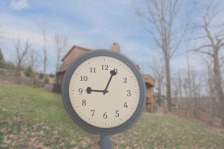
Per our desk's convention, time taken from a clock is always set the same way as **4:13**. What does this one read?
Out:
**9:04**
